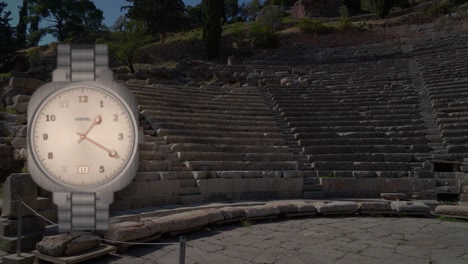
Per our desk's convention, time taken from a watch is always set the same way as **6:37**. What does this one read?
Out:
**1:20**
